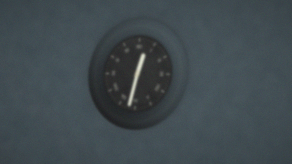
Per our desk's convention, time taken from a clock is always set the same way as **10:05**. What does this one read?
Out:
**12:32**
